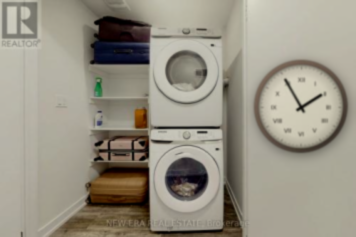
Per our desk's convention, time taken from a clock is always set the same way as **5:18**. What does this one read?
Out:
**1:55**
